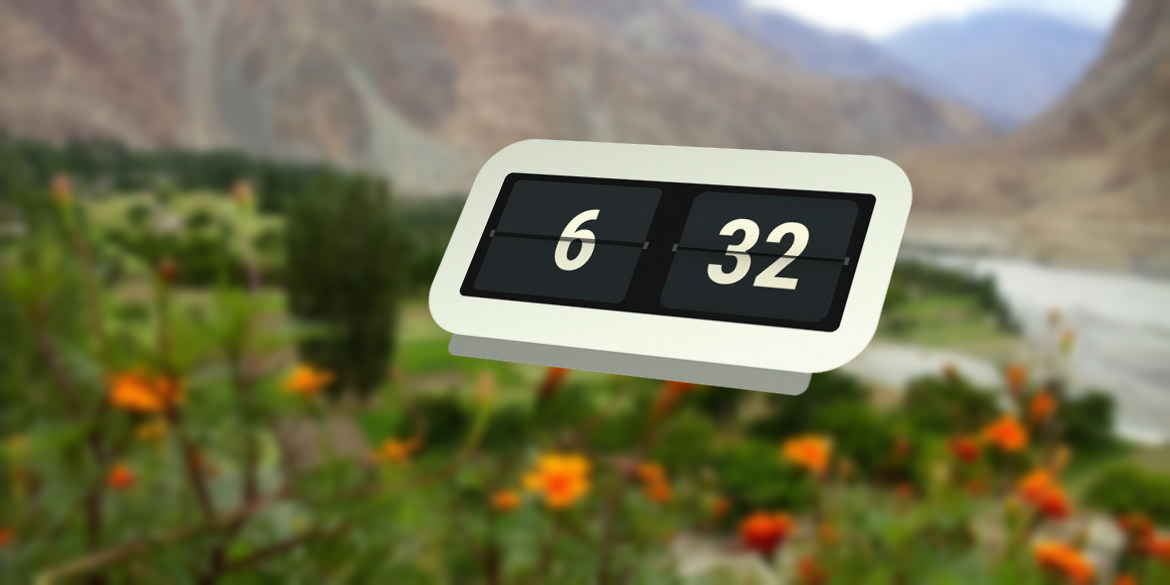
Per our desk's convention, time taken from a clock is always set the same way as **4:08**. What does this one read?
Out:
**6:32**
